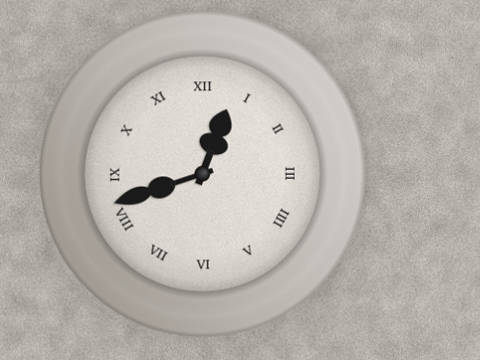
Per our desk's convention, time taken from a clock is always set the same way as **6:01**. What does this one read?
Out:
**12:42**
